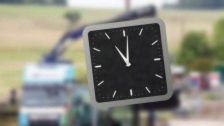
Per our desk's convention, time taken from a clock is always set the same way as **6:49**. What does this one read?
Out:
**11:01**
